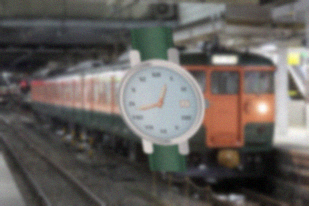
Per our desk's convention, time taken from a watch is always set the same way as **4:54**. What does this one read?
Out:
**12:43**
